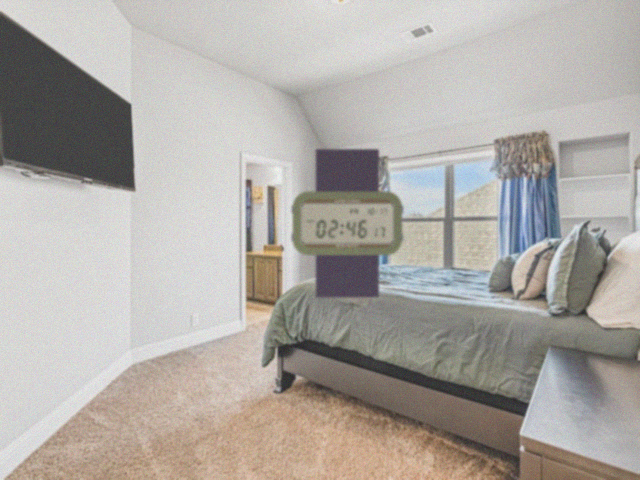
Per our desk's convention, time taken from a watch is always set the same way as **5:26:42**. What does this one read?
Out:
**2:46:17**
